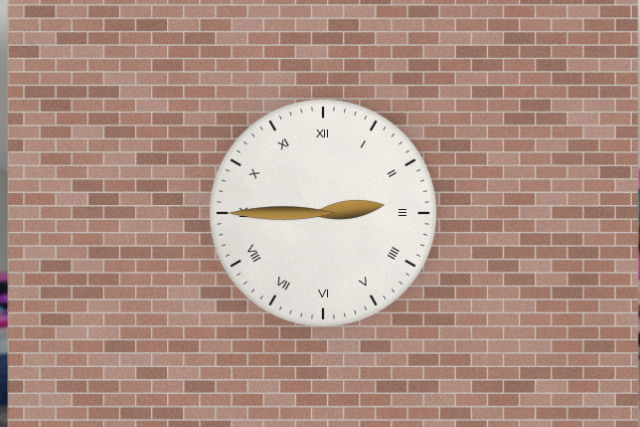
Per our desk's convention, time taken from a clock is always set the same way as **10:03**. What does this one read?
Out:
**2:45**
